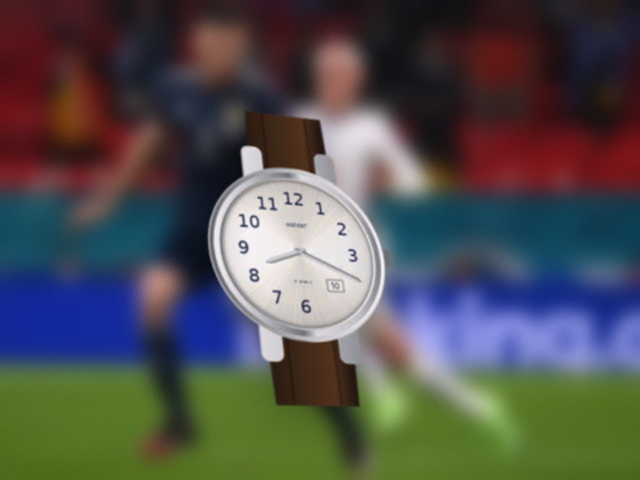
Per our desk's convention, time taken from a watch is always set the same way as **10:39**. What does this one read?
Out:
**8:19**
